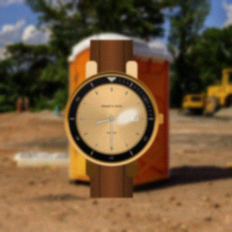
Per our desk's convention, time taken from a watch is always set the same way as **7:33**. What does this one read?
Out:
**8:30**
